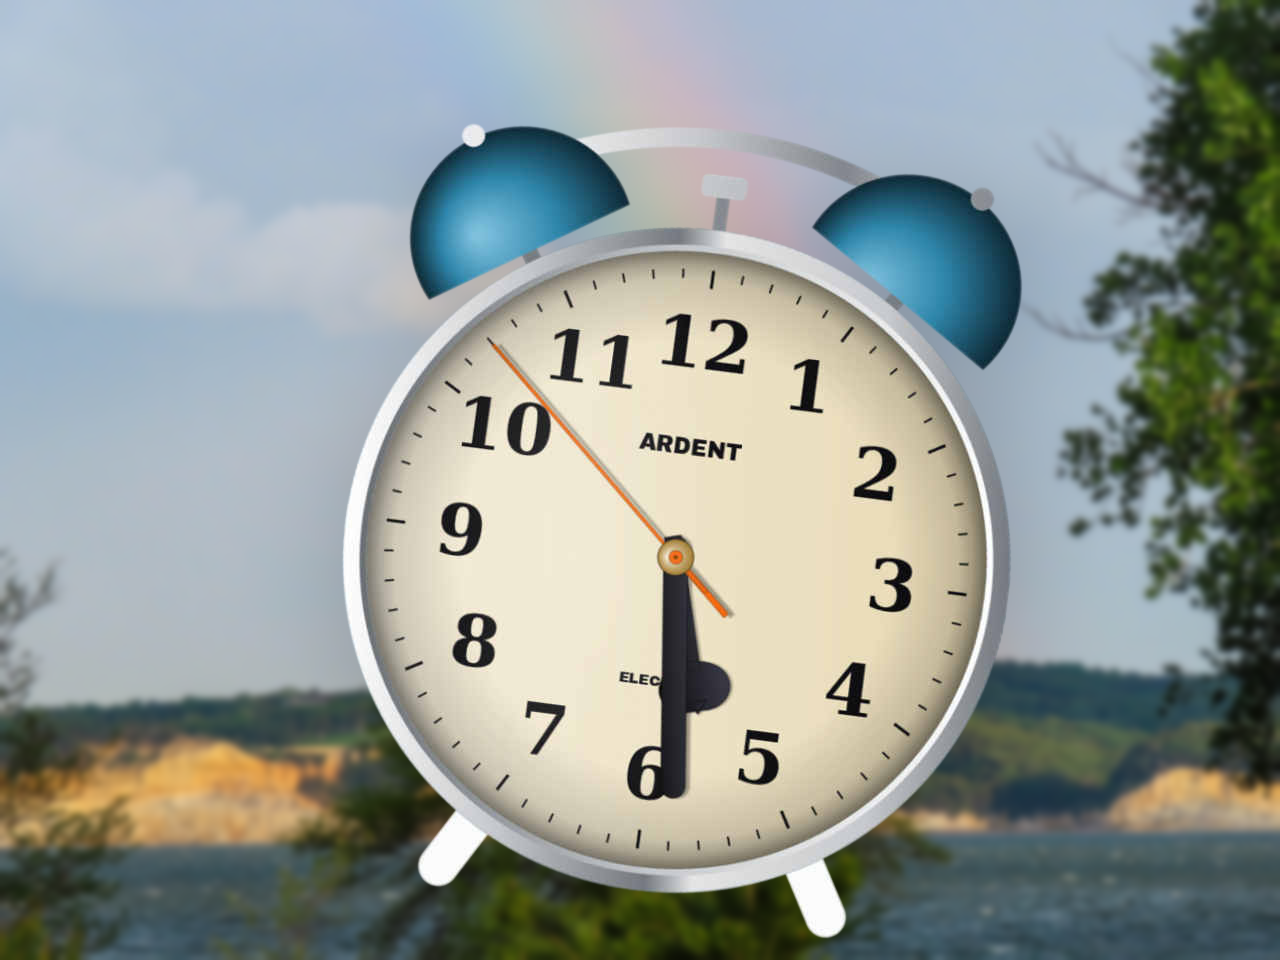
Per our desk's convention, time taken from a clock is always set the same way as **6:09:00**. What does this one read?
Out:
**5:28:52**
